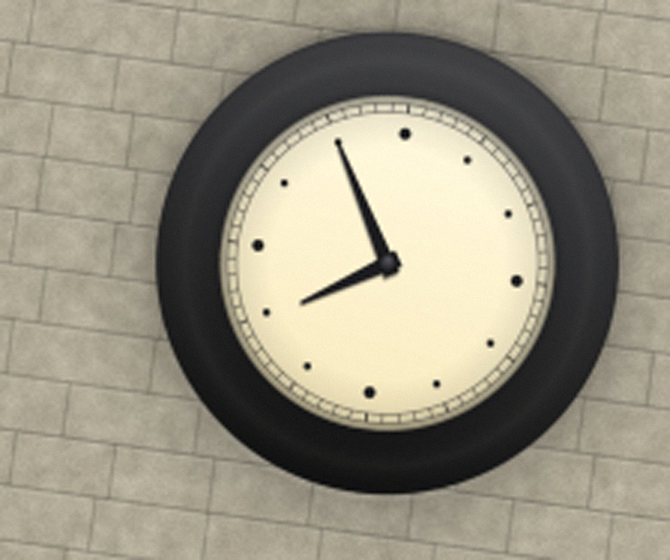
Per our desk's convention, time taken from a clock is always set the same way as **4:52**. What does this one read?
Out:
**7:55**
